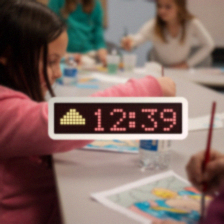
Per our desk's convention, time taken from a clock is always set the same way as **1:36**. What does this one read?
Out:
**12:39**
